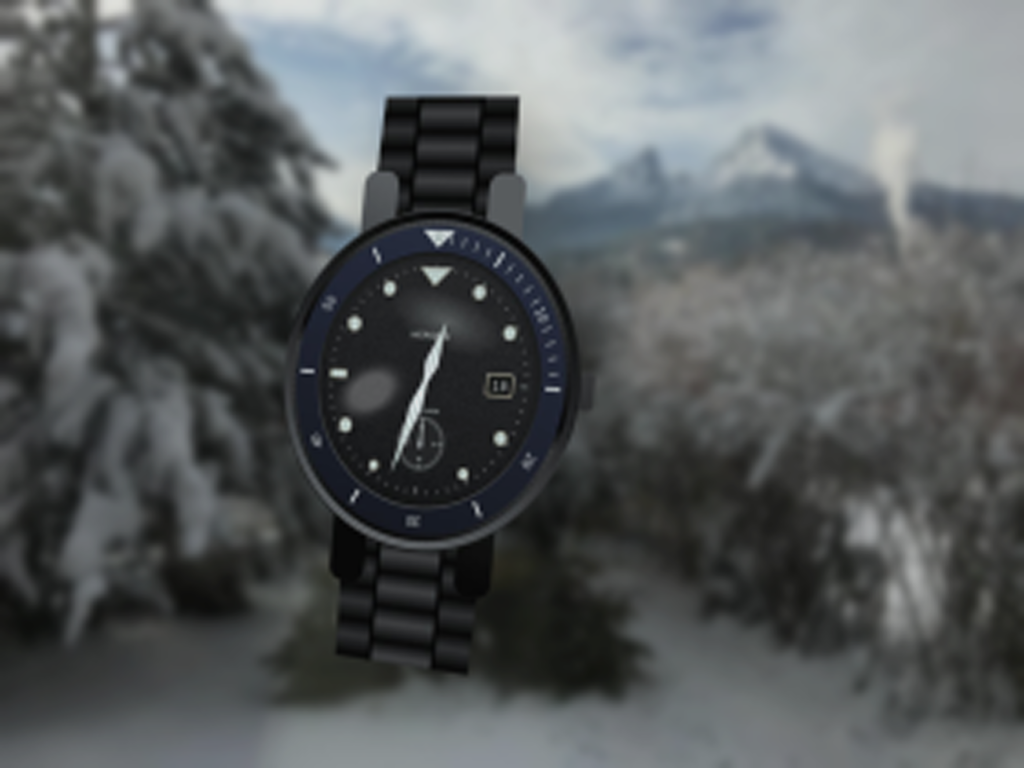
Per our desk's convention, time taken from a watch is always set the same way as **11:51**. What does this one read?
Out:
**12:33**
